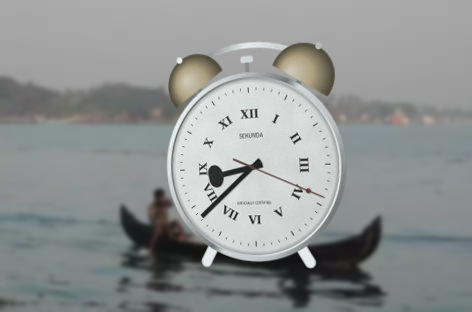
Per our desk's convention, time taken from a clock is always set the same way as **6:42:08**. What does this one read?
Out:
**8:38:19**
